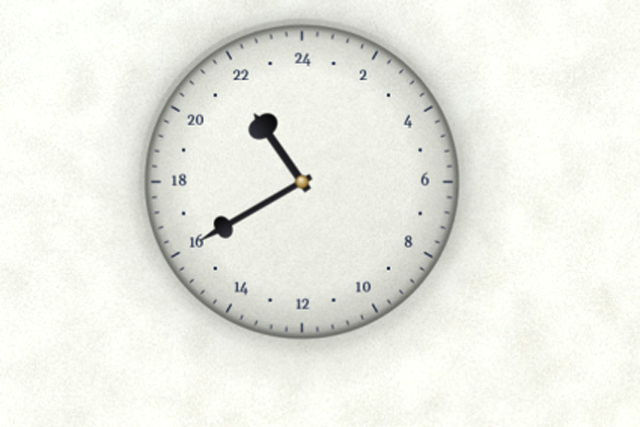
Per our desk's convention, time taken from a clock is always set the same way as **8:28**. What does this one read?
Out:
**21:40**
